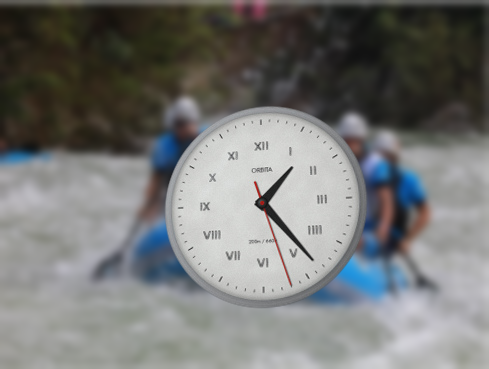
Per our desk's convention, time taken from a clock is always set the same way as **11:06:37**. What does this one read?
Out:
**1:23:27**
